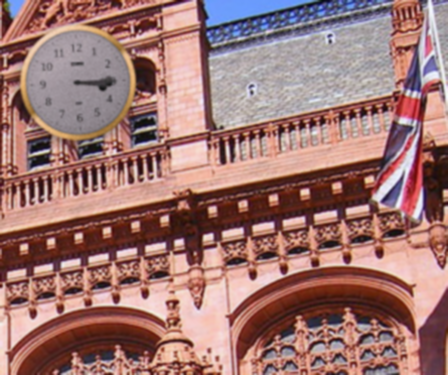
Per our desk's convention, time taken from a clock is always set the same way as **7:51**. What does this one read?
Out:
**3:15**
